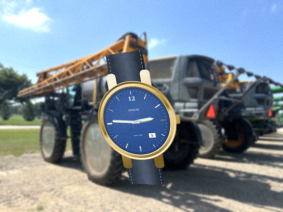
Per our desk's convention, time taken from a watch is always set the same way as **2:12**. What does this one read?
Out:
**2:46**
